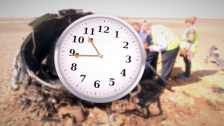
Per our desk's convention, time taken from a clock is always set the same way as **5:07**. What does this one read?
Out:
**10:44**
